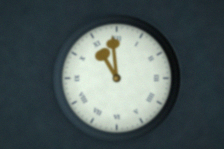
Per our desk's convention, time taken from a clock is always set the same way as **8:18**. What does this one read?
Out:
**10:59**
